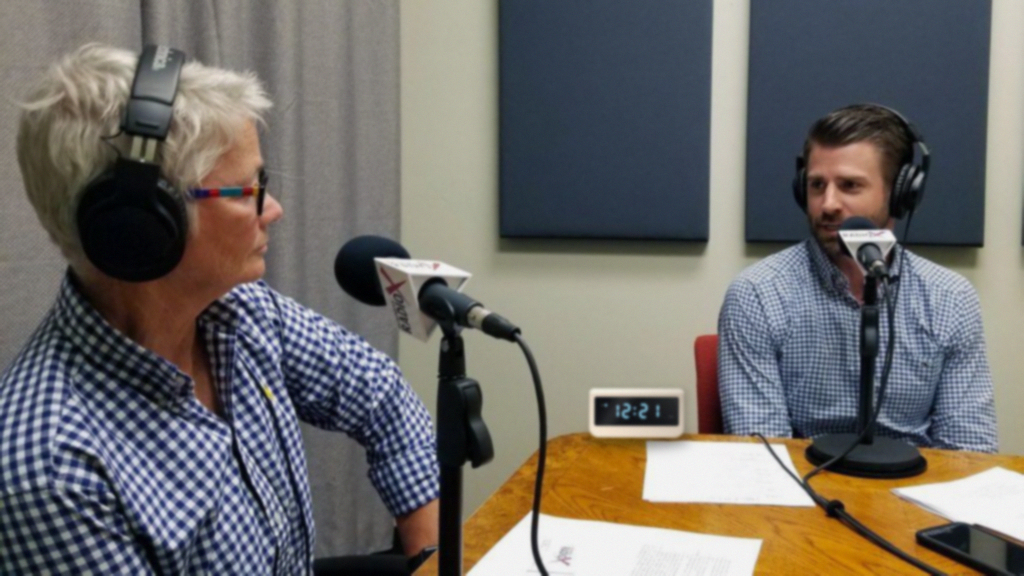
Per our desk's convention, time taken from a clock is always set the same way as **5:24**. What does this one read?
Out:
**12:21**
